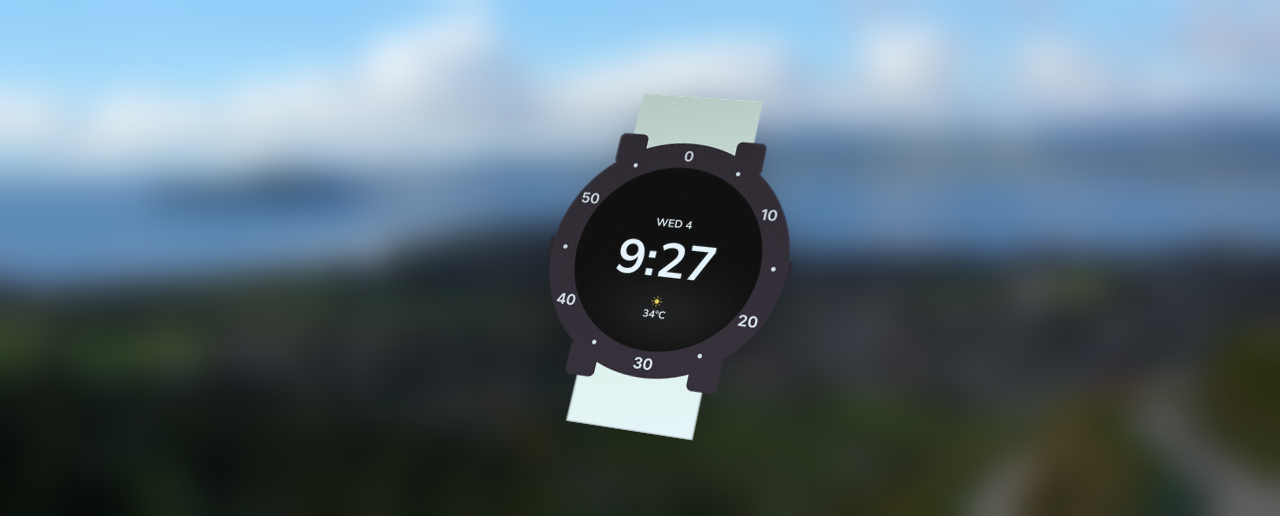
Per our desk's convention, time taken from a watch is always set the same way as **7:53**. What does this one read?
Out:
**9:27**
